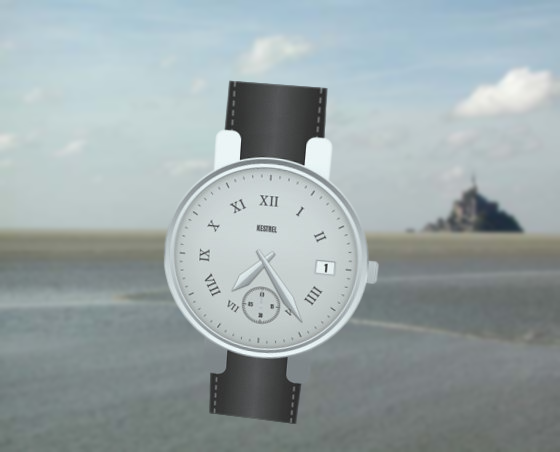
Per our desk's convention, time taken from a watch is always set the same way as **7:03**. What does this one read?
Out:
**7:24**
